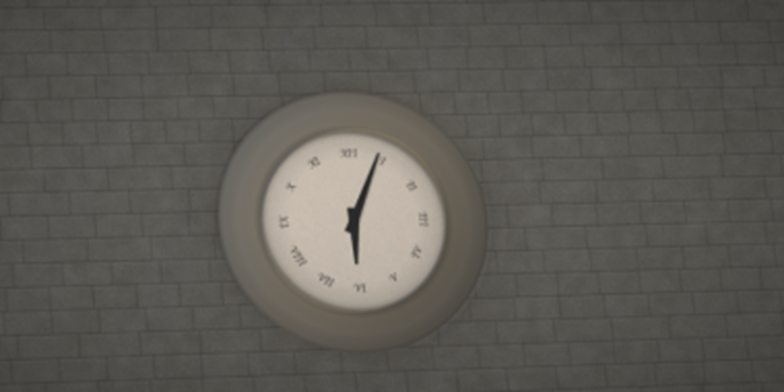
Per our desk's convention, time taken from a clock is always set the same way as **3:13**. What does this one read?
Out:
**6:04**
